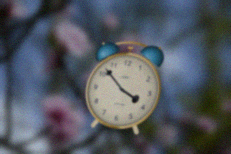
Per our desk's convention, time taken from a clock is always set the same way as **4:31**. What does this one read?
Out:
**3:52**
